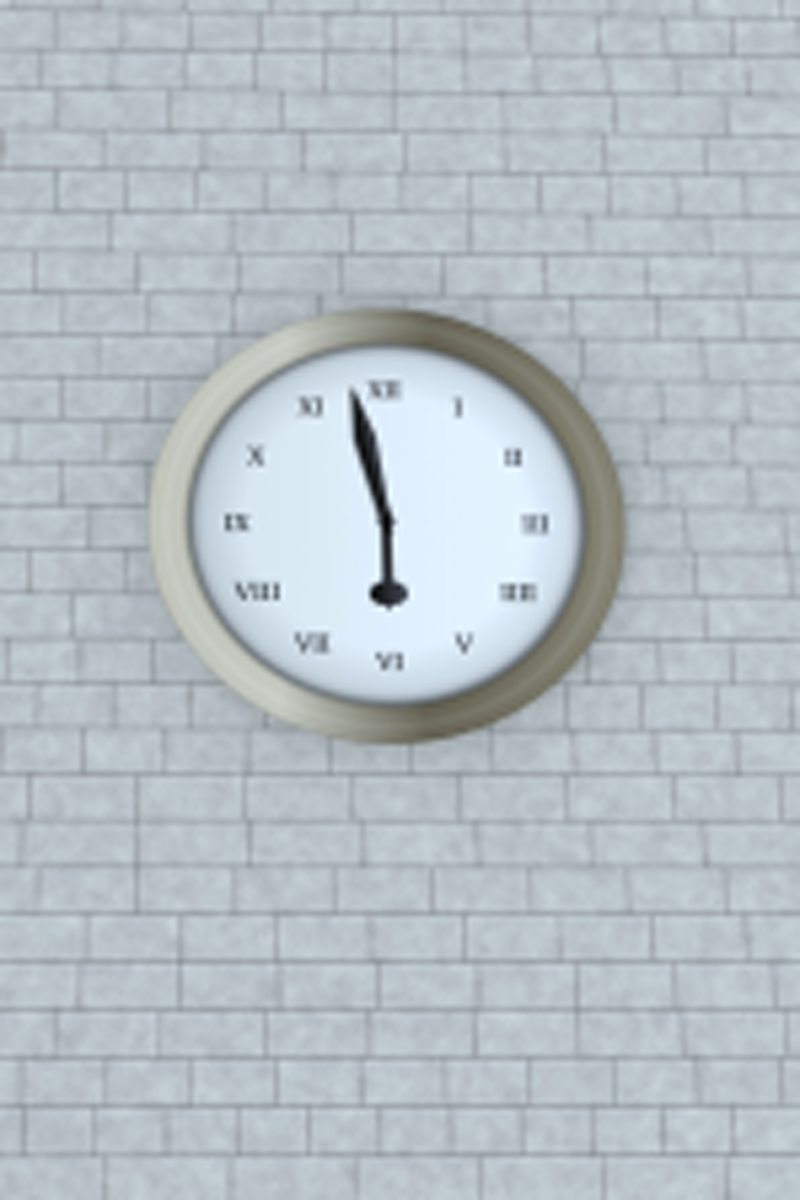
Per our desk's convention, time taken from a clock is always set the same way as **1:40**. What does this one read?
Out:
**5:58**
